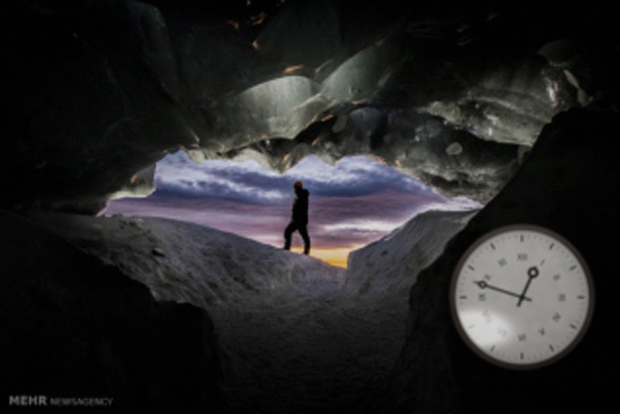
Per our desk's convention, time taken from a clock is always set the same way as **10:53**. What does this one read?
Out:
**12:48**
